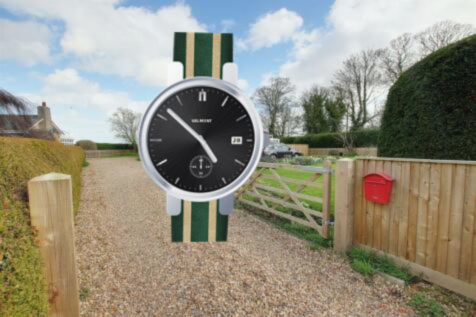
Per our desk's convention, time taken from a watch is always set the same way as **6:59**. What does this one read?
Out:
**4:52**
